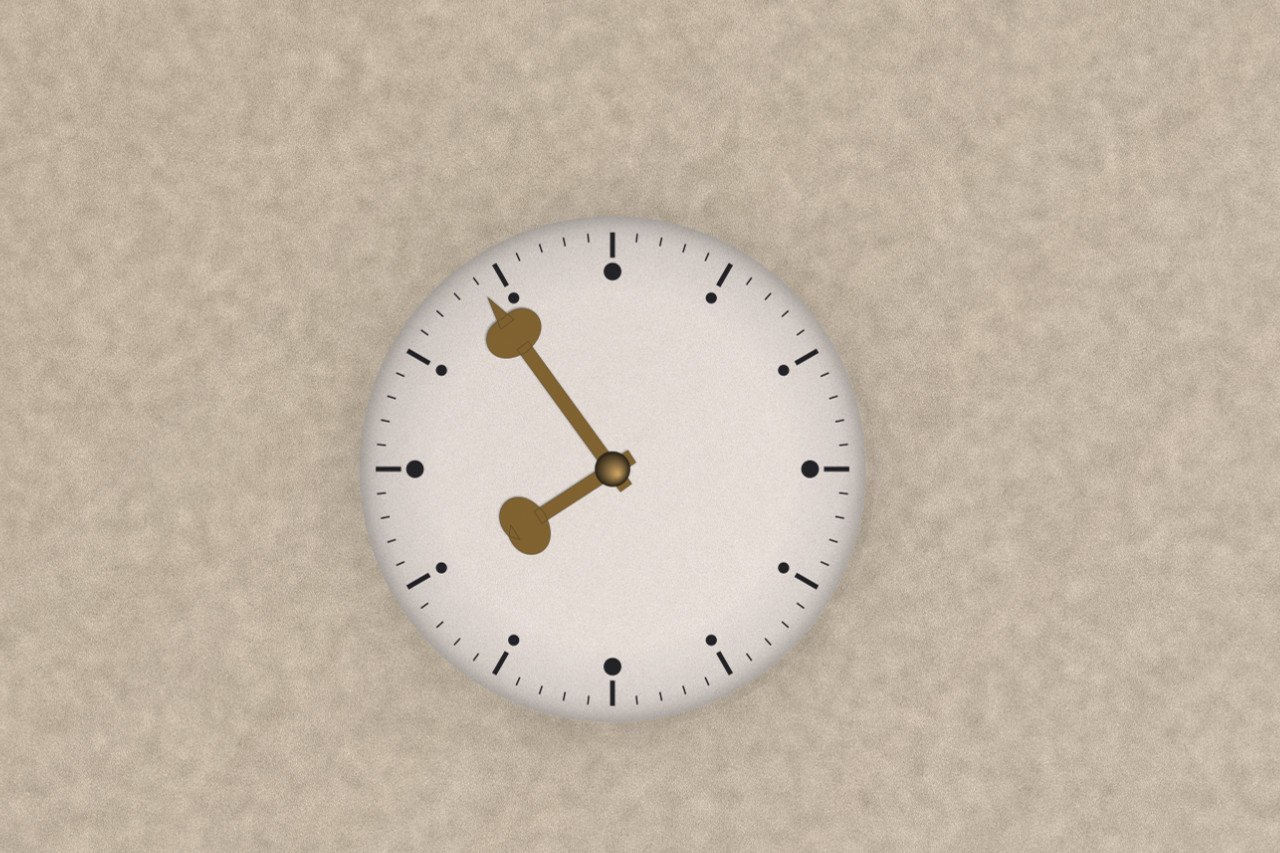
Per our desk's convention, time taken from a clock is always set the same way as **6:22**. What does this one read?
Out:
**7:54**
